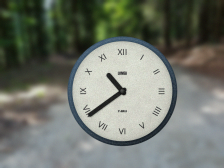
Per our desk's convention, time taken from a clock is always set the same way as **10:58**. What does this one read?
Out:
**10:39**
